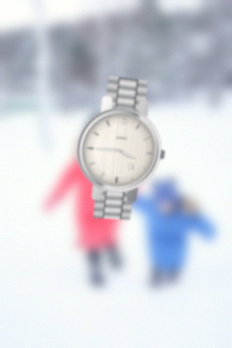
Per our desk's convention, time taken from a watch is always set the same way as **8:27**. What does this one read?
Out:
**3:45**
